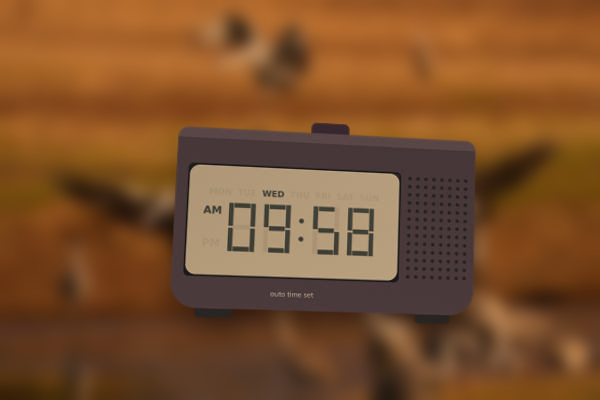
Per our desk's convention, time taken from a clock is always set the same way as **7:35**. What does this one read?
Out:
**9:58**
